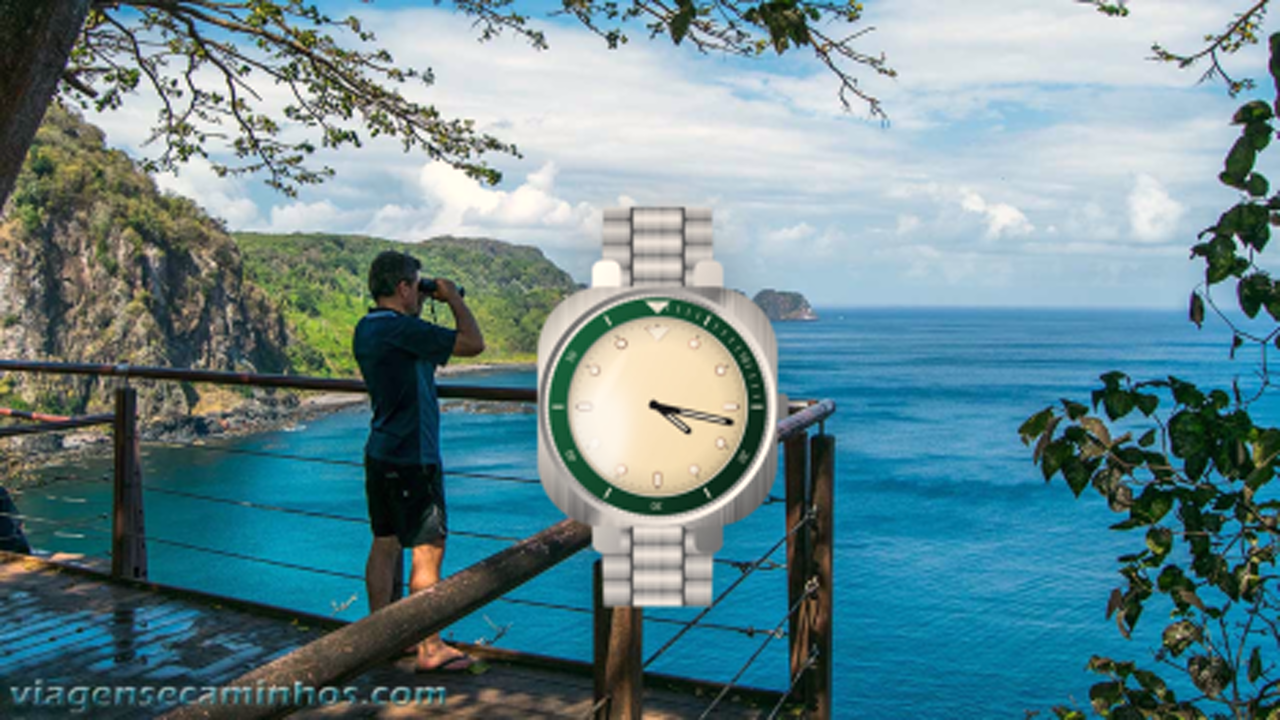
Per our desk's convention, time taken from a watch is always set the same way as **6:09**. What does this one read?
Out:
**4:17**
